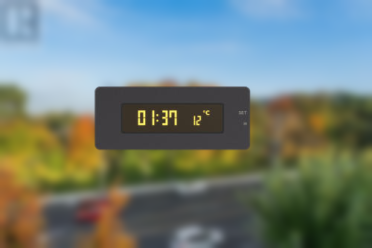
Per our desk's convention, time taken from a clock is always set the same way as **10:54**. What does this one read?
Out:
**1:37**
